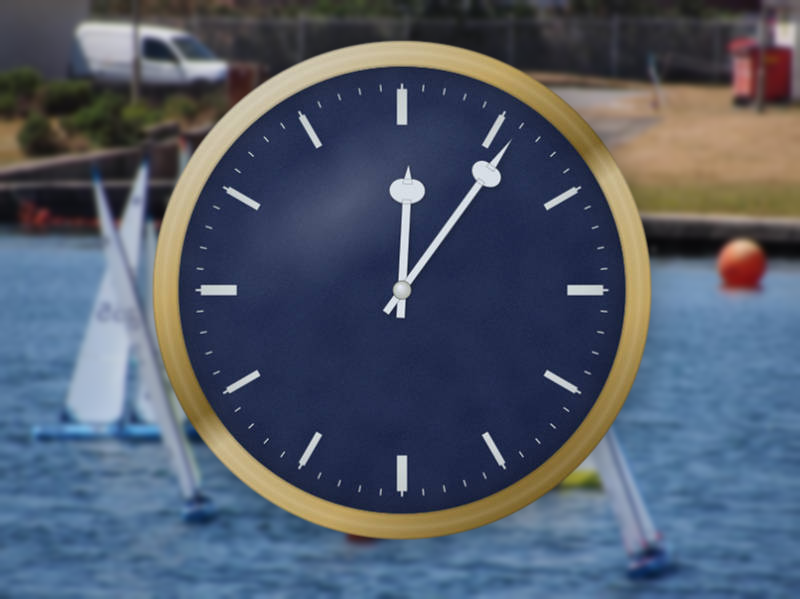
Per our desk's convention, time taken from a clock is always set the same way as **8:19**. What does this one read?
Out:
**12:06**
